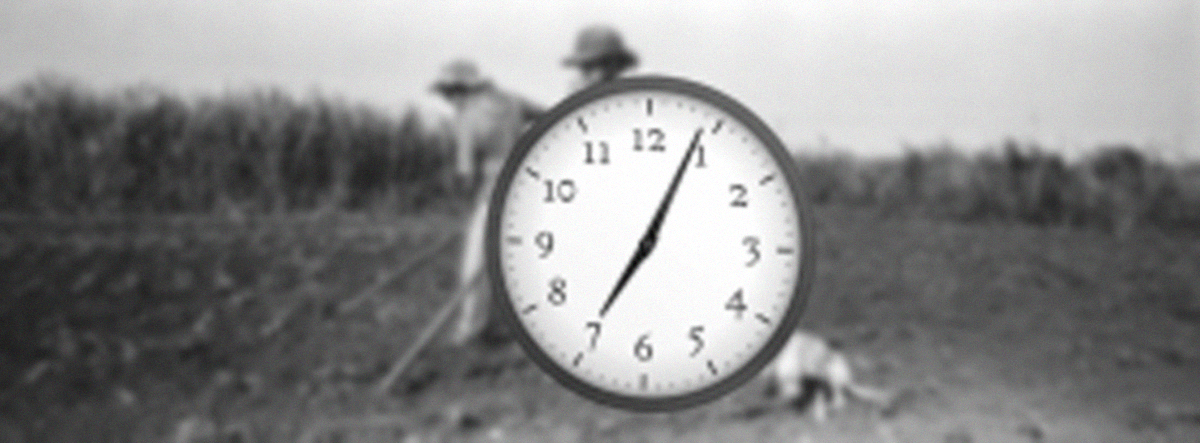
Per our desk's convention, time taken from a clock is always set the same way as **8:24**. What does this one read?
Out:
**7:04**
